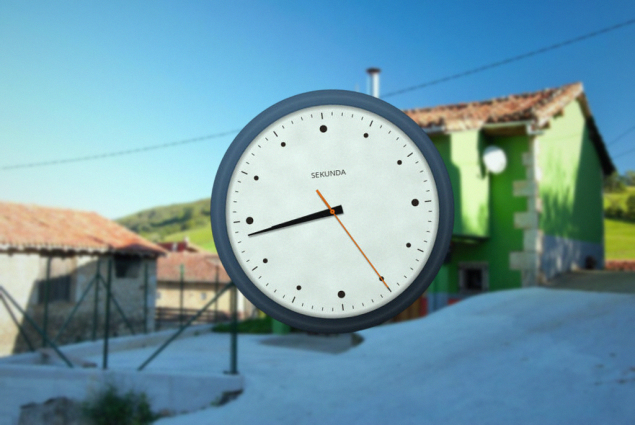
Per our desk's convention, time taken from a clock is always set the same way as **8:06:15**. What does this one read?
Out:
**8:43:25**
